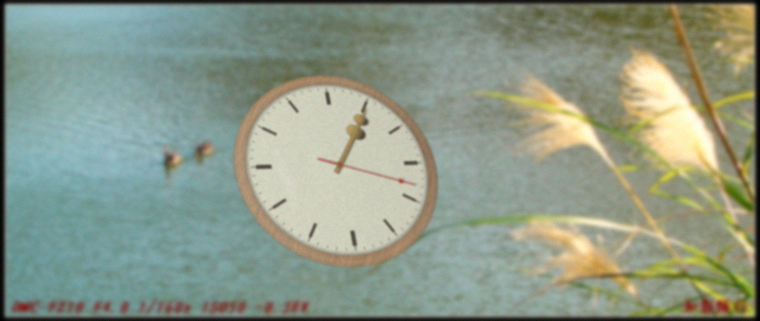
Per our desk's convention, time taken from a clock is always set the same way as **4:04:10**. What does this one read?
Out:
**1:05:18**
